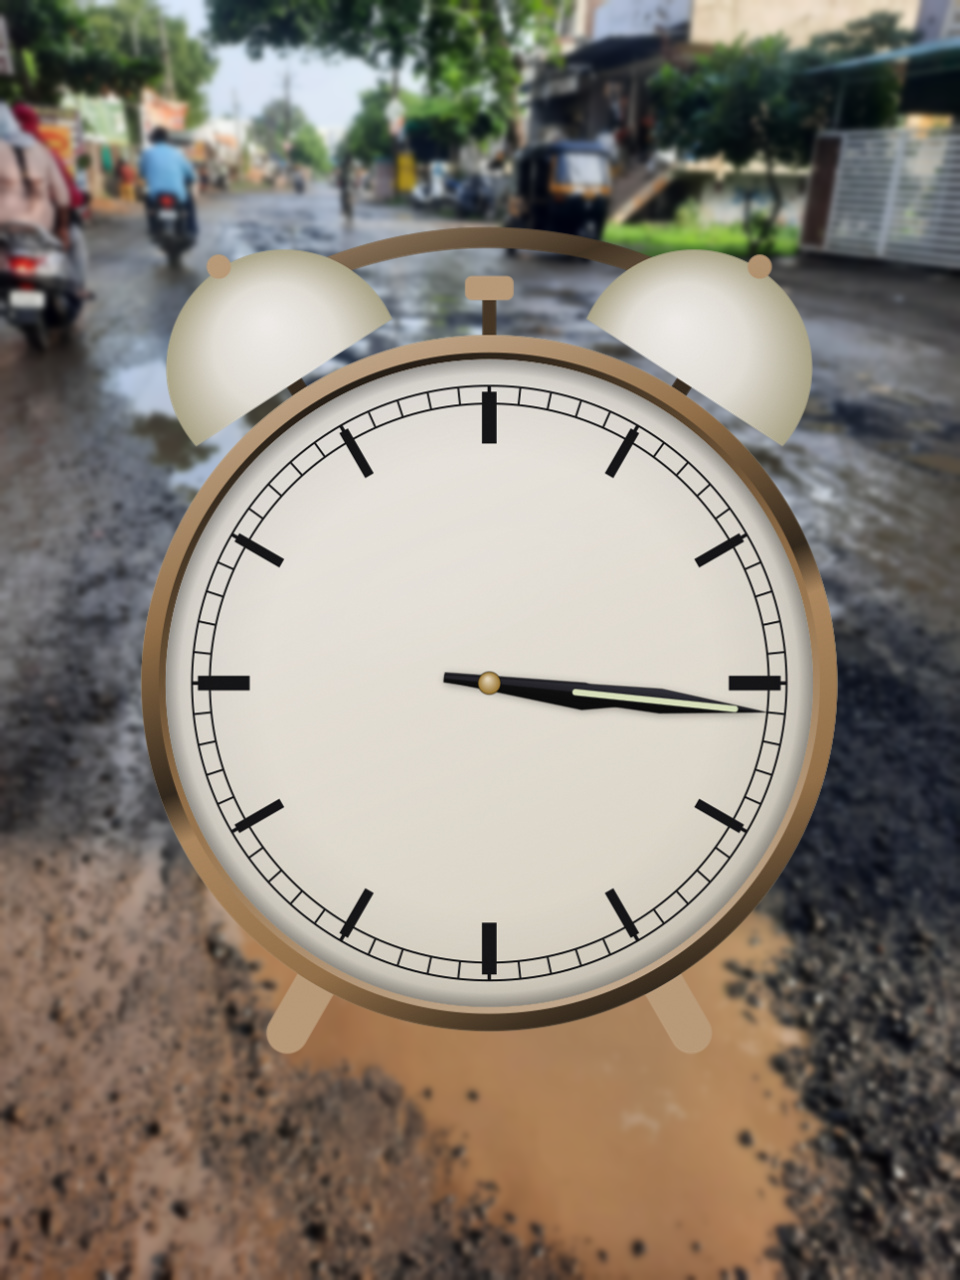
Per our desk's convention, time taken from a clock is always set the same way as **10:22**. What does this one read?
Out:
**3:16**
